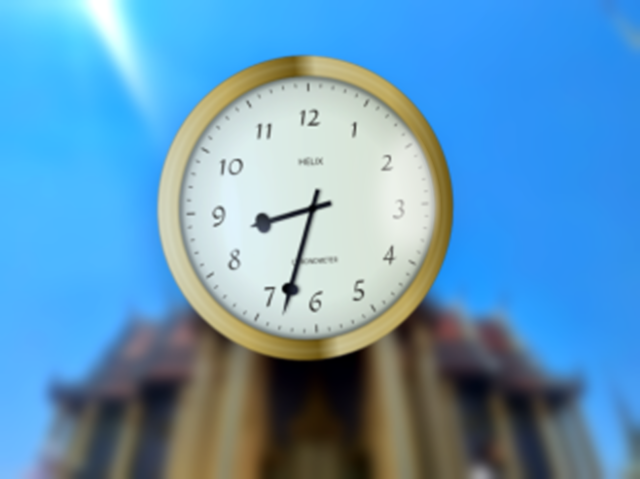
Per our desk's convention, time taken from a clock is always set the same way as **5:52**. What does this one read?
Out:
**8:33**
